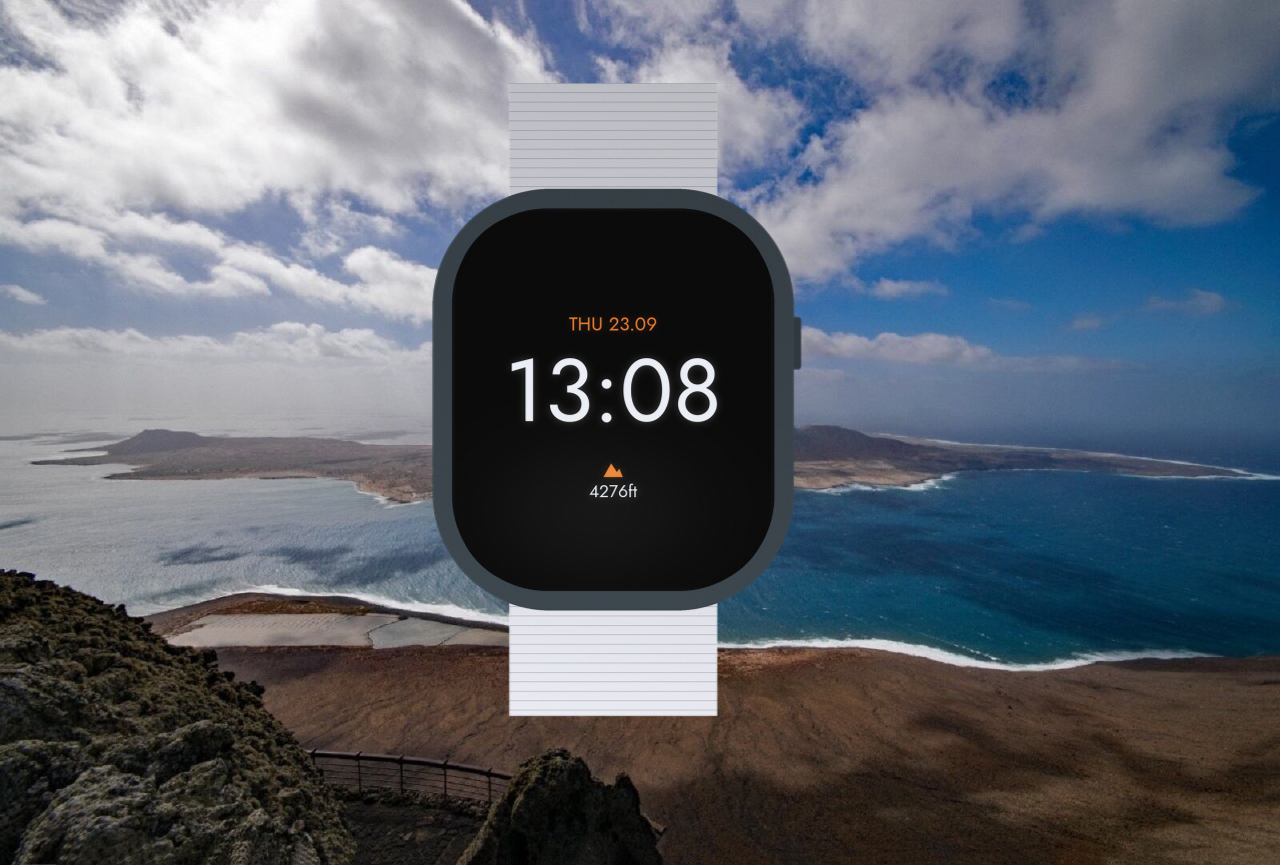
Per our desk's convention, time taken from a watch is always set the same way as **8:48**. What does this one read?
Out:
**13:08**
